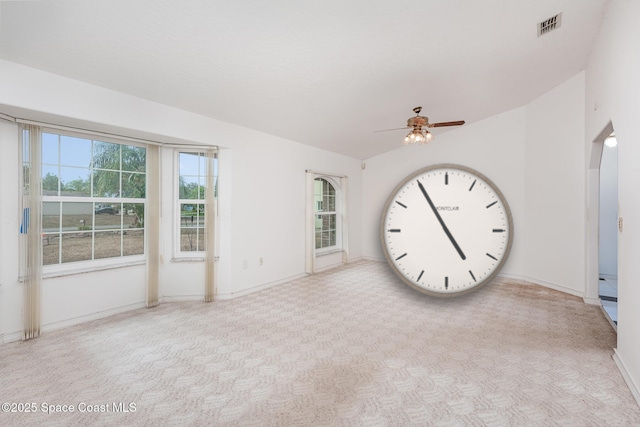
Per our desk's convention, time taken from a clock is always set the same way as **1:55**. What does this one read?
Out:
**4:55**
